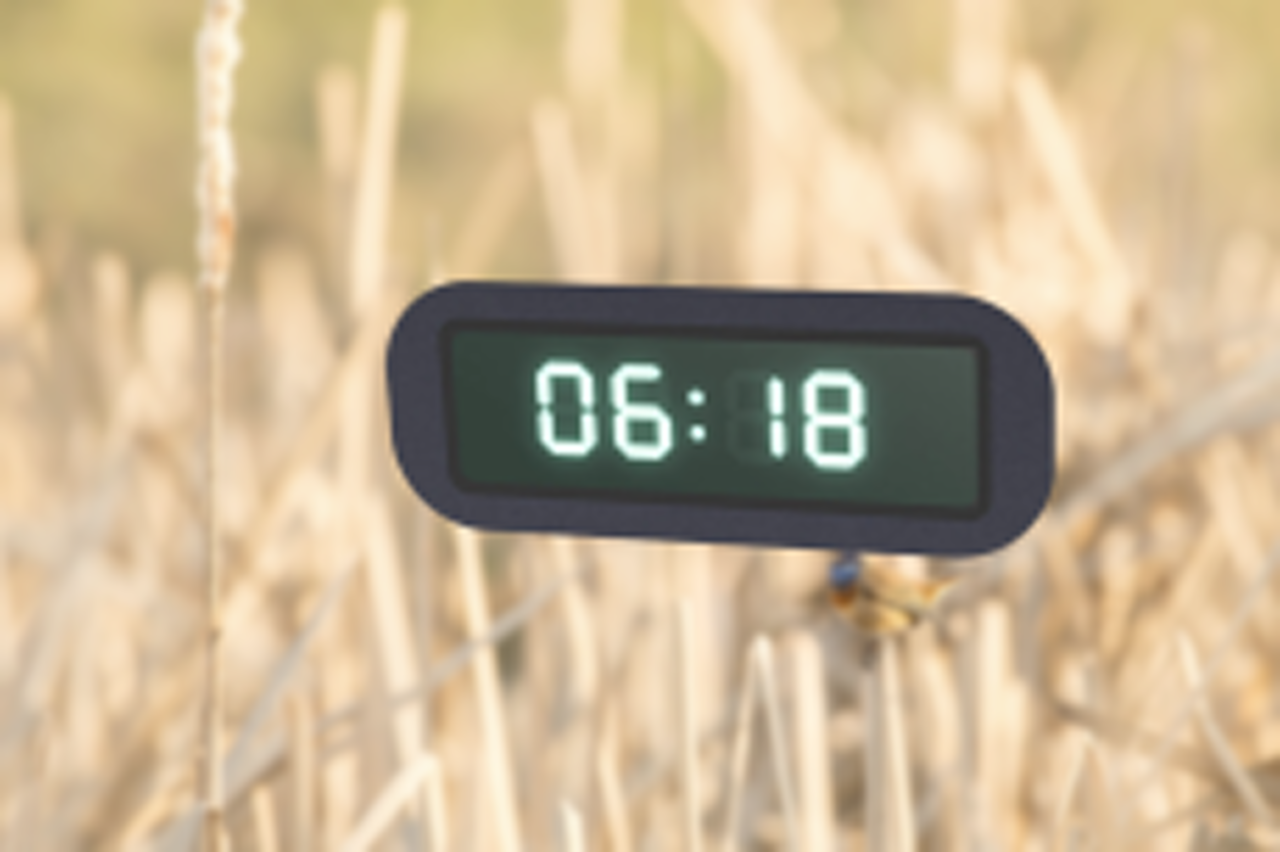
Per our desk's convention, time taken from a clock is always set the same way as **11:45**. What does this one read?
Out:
**6:18**
